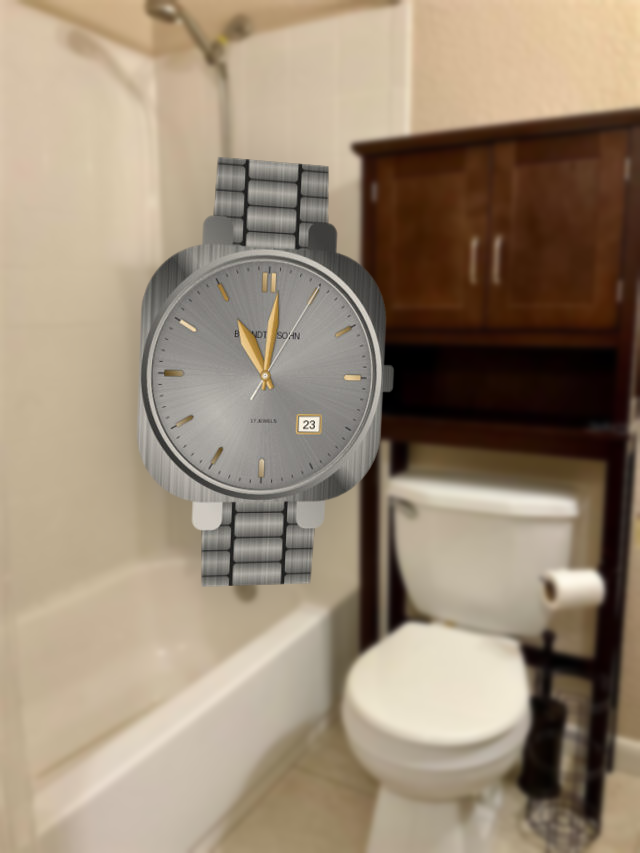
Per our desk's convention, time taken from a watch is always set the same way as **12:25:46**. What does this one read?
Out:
**11:01:05**
